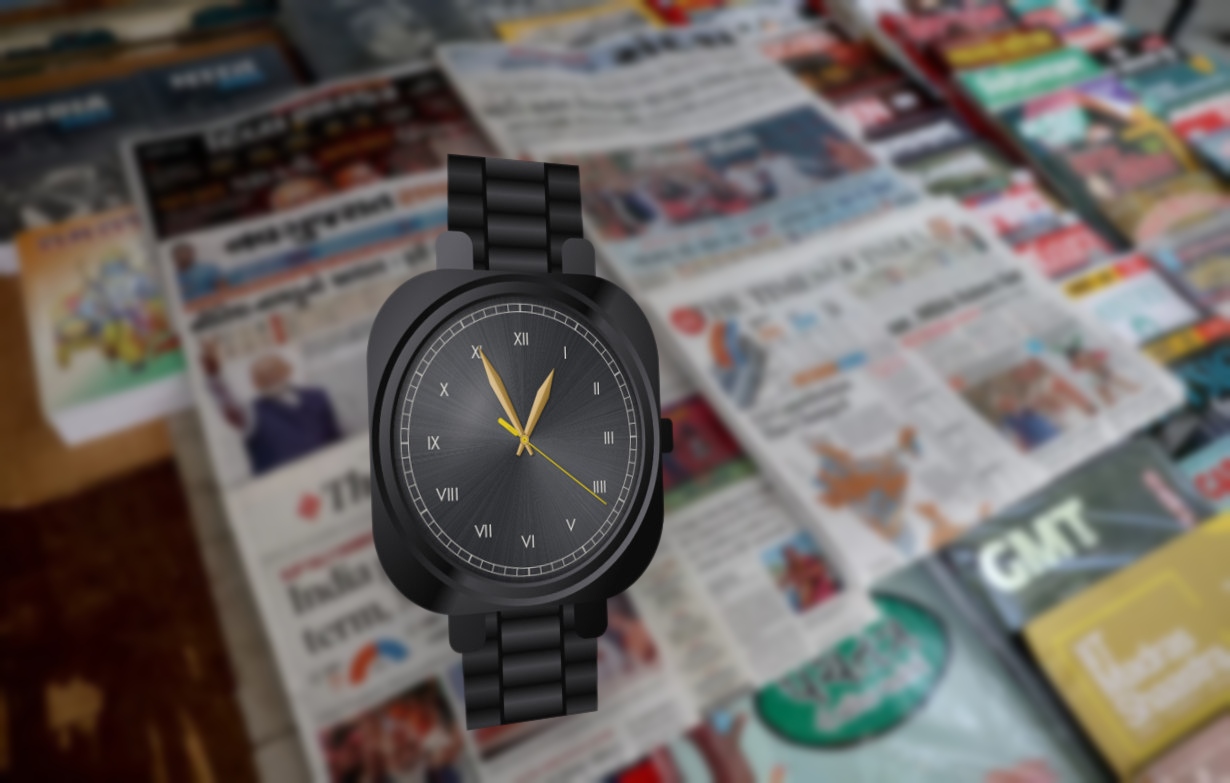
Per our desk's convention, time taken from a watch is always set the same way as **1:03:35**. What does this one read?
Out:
**12:55:21**
